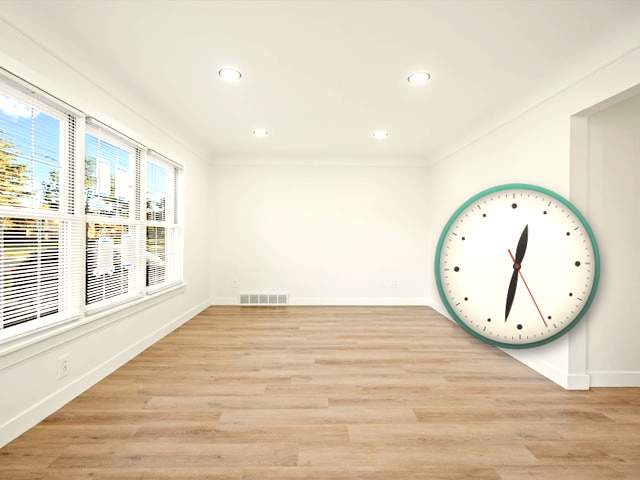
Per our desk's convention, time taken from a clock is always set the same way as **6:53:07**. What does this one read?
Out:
**12:32:26**
